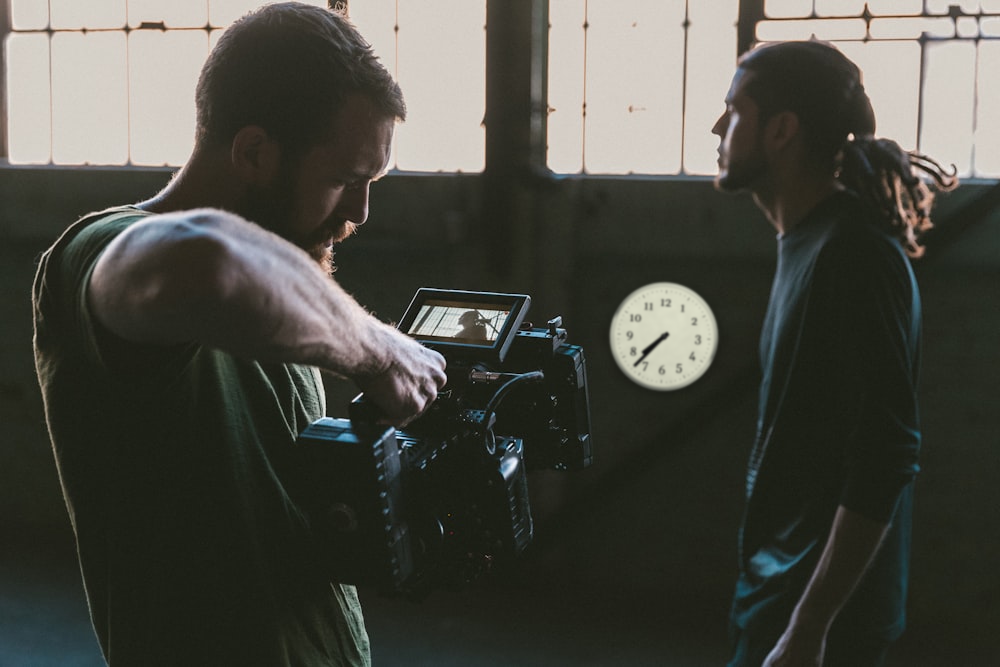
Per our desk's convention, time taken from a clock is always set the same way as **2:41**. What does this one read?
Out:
**7:37**
